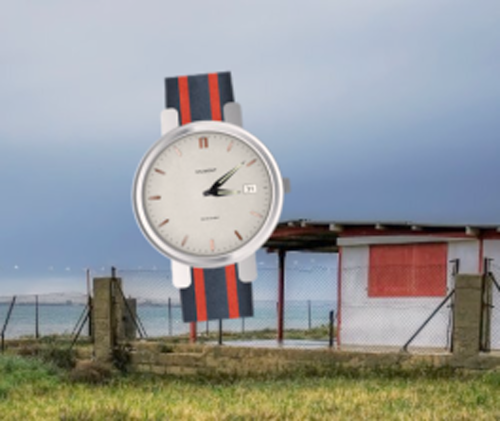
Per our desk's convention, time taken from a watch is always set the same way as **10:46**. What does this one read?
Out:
**3:09**
